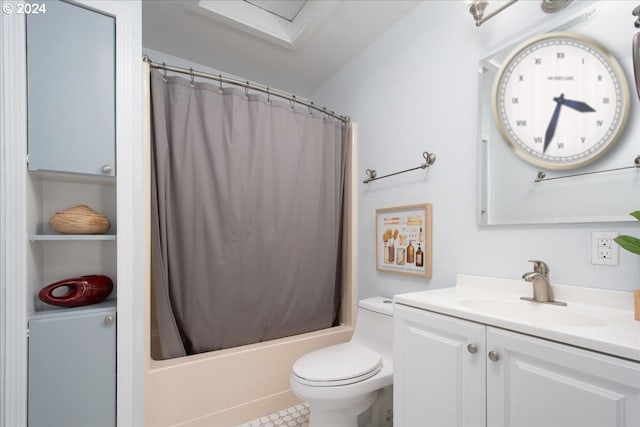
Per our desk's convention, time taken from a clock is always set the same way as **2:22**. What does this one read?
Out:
**3:33**
